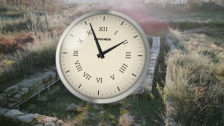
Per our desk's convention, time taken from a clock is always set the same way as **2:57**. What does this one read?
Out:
**1:56**
